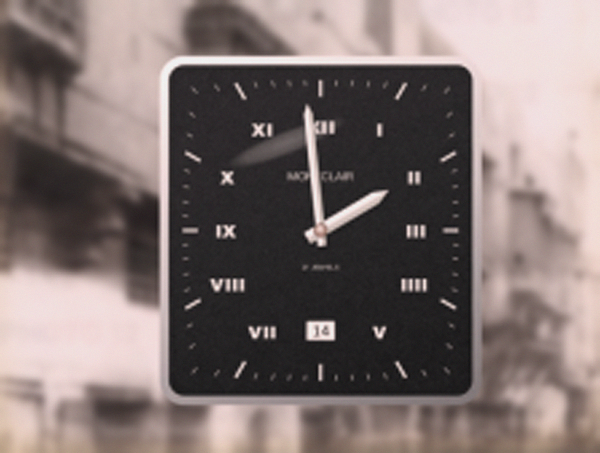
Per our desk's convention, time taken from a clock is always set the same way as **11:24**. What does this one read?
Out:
**1:59**
